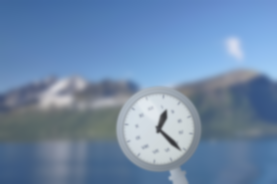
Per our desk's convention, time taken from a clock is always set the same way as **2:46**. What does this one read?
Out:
**1:26**
